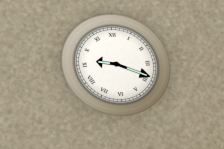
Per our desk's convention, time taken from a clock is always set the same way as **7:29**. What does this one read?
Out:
**9:19**
